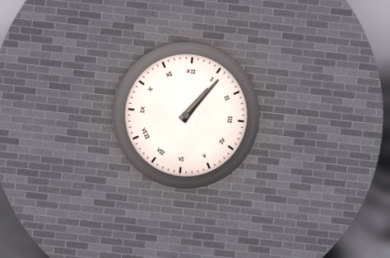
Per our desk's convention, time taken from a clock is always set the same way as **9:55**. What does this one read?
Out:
**1:06**
